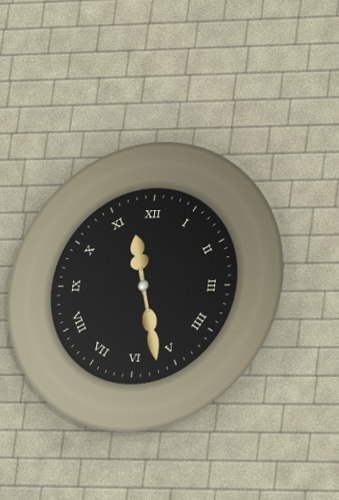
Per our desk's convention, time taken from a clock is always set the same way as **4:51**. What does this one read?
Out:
**11:27**
